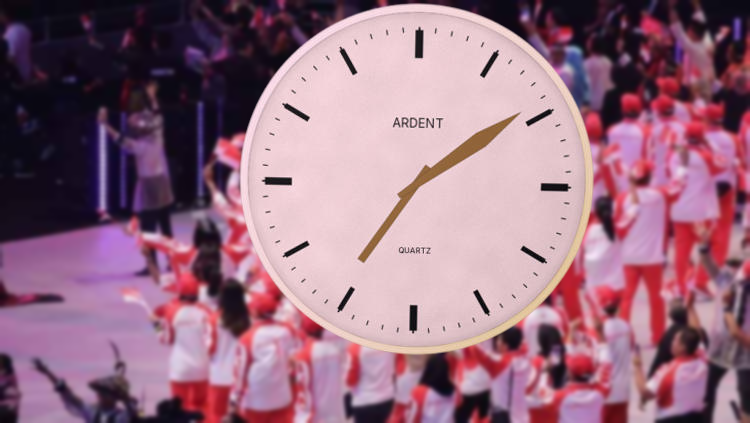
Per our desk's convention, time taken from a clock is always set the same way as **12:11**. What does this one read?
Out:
**7:09**
